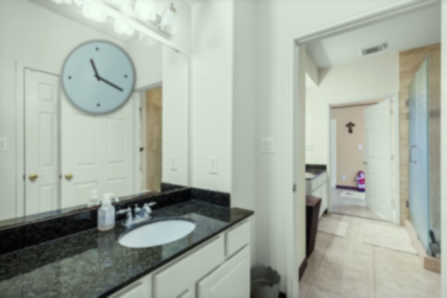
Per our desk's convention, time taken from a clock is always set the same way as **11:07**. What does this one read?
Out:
**11:20**
